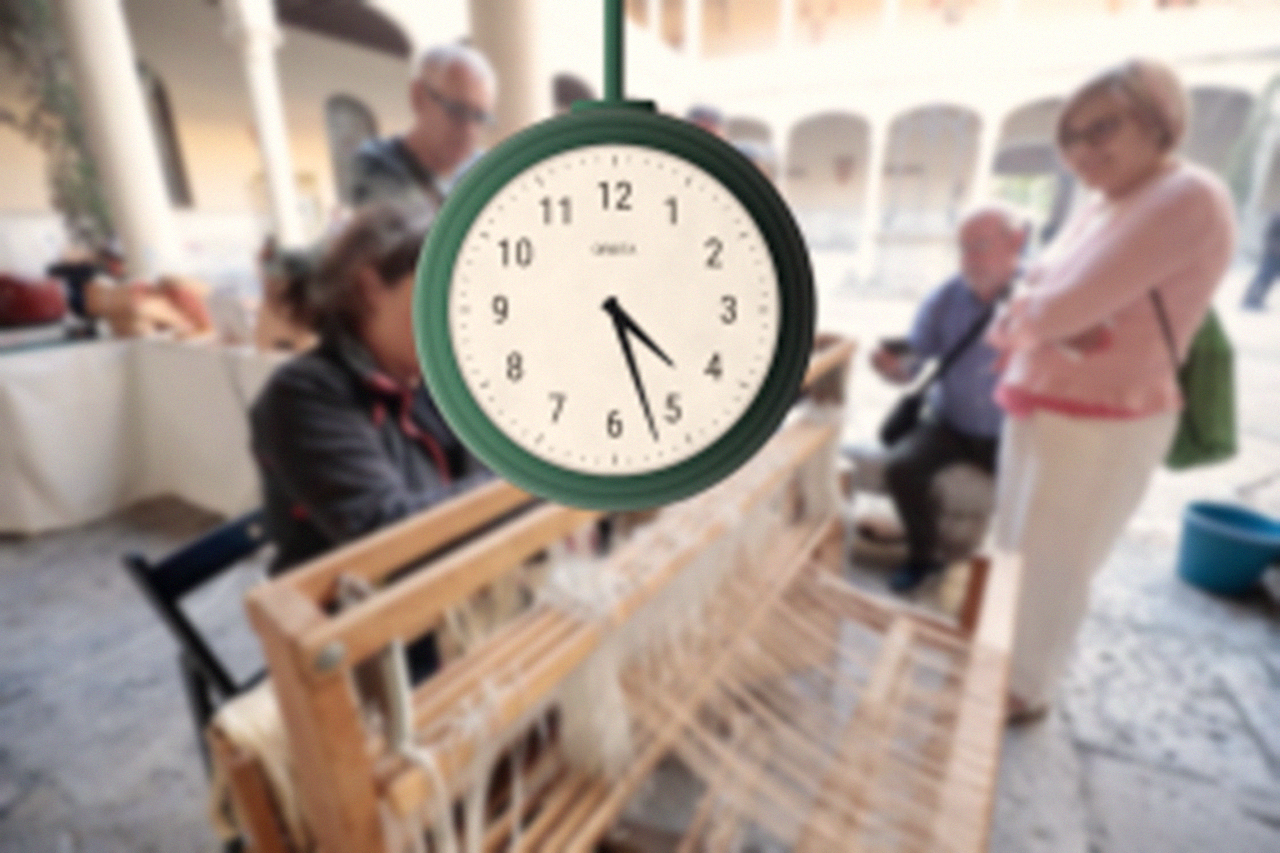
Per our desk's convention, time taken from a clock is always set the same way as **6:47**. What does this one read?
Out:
**4:27**
